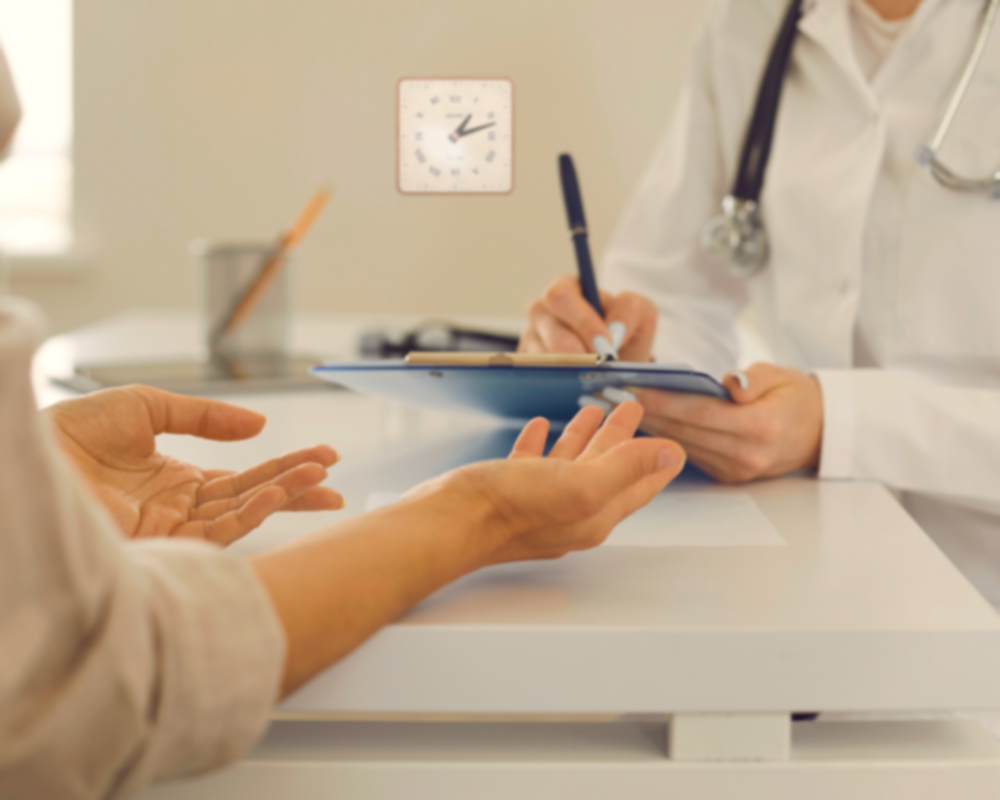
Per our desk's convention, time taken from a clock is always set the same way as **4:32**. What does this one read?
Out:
**1:12**
